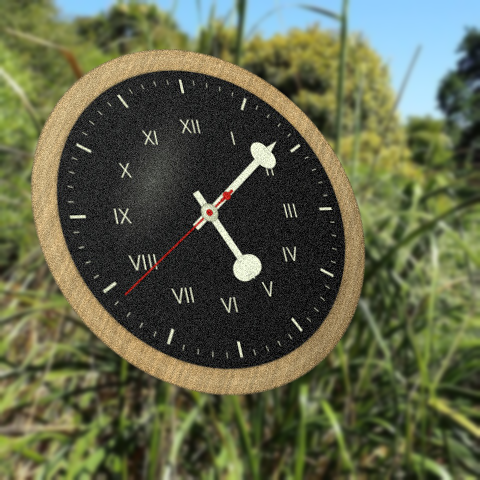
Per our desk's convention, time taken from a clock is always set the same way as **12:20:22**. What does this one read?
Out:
**5:08:39**
